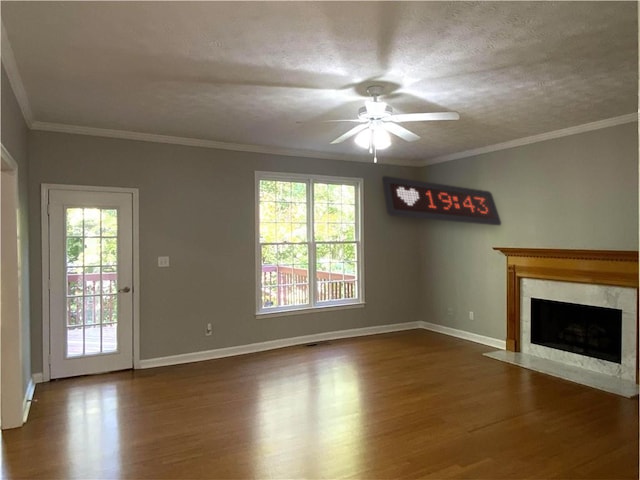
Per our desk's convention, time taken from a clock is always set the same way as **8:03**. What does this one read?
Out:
**19:43**
